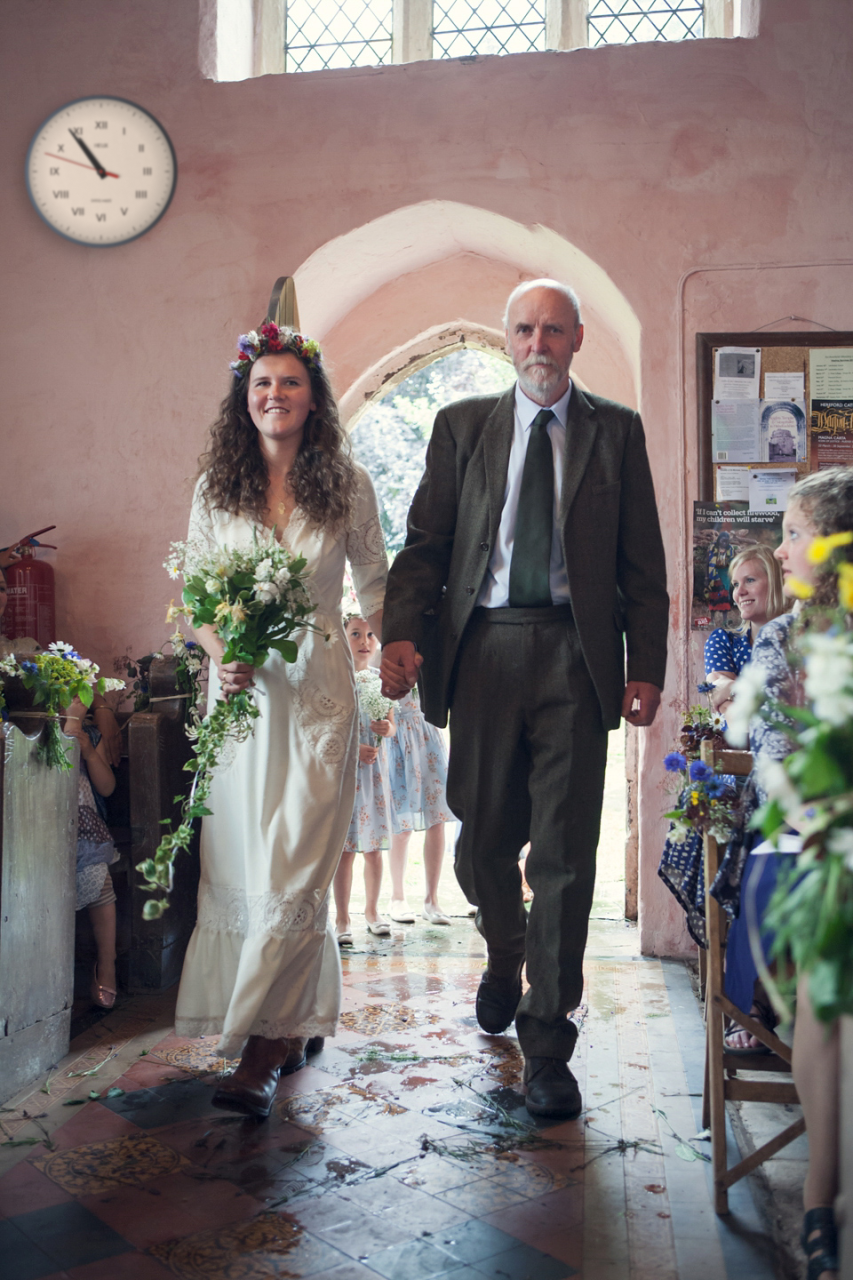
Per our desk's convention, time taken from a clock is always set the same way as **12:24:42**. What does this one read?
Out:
**10:53:48**
